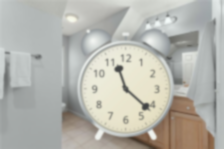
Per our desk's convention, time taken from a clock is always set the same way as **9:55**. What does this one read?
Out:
**11:22**
